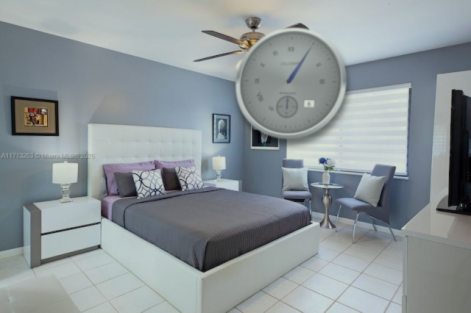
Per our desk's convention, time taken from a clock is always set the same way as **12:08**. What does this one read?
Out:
**1:05**
